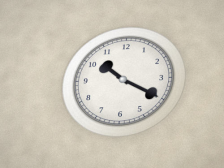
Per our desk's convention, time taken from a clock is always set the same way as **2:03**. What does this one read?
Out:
**10:20**
